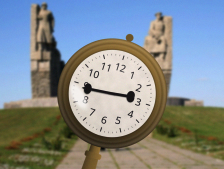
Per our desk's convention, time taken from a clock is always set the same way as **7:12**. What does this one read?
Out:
**2:44**
